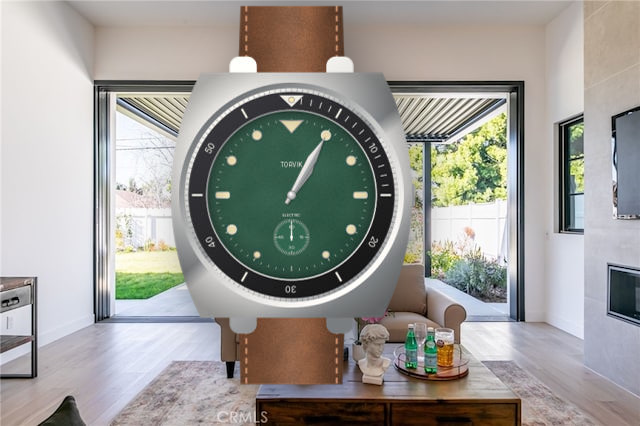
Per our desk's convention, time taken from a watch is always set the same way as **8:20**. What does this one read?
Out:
**1:05**
